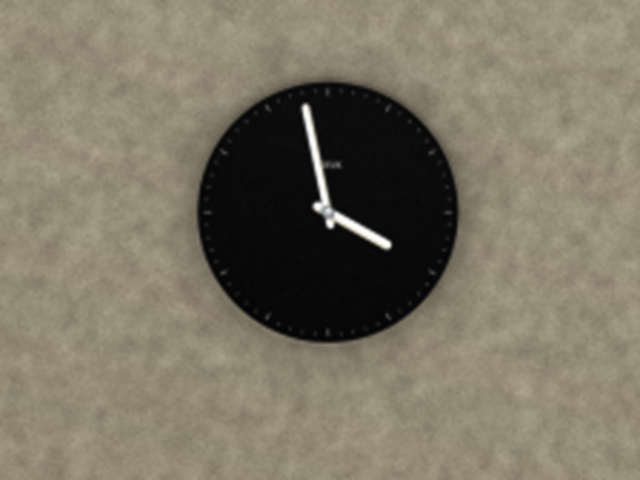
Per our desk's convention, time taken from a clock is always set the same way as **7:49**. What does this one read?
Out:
**3:58**
